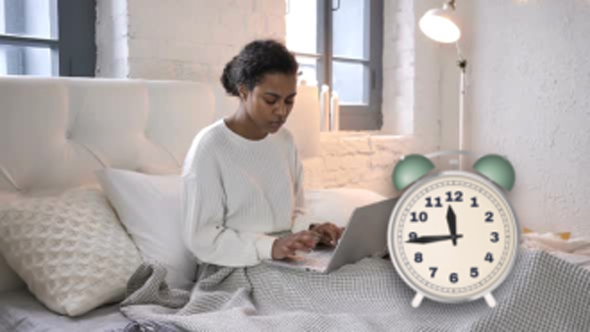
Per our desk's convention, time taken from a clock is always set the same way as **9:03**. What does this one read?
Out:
**11:44**
